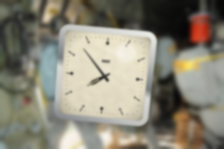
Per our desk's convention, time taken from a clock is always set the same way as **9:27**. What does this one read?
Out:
**7:53**
